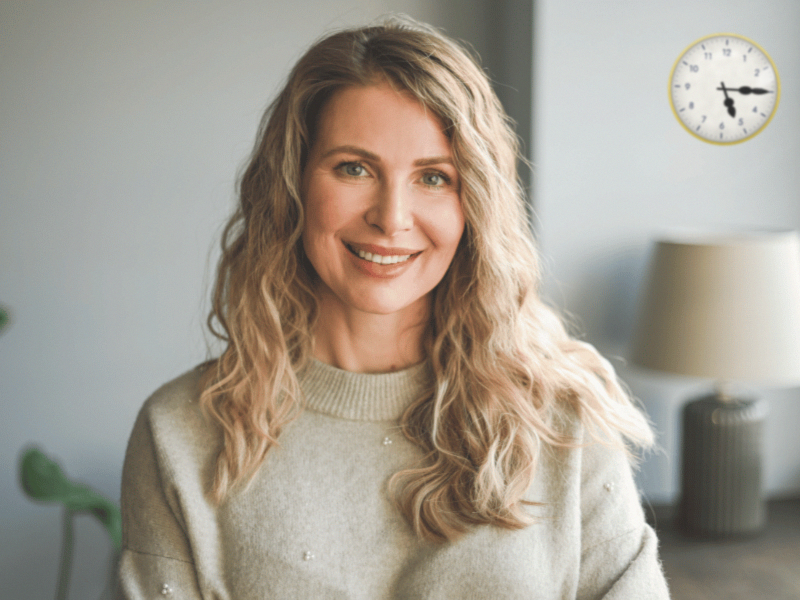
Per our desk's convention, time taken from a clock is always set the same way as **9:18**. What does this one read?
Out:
**5:15**
